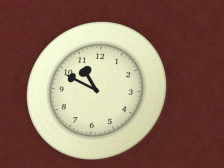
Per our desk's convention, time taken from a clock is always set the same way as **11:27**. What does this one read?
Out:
**10:49**
